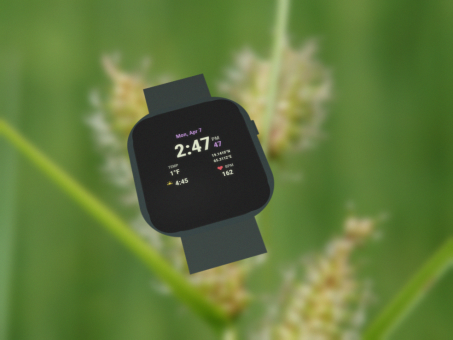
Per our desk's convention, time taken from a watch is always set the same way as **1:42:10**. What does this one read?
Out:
**2:47:47**
